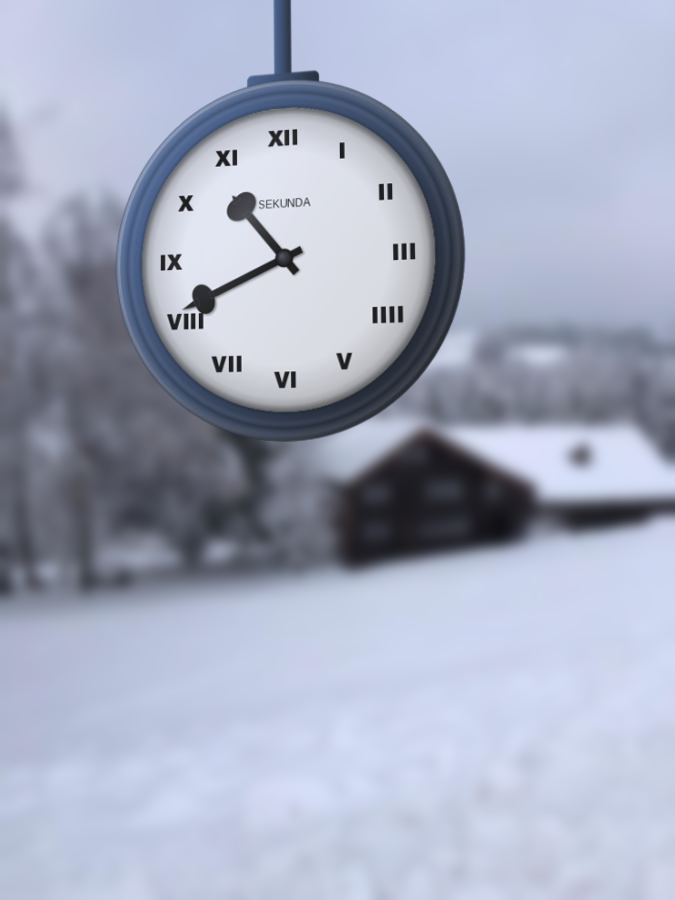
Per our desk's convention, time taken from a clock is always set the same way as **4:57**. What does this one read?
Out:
**10:41**
